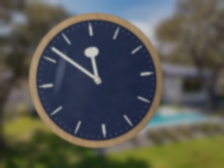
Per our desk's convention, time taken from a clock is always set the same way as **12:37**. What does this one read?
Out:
**11:52**
